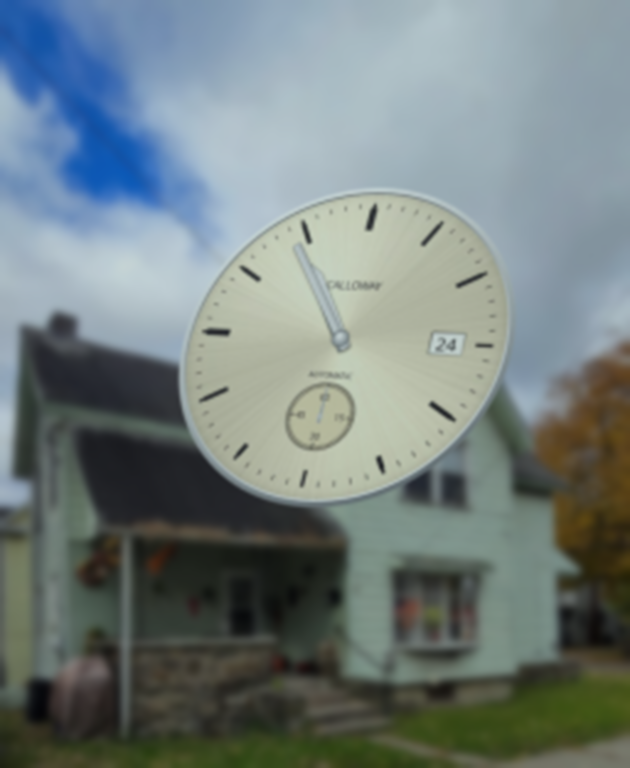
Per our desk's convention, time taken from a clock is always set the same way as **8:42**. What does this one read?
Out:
**10:54**
